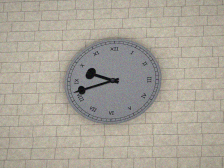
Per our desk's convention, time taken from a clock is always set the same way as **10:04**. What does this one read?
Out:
**9:42**
